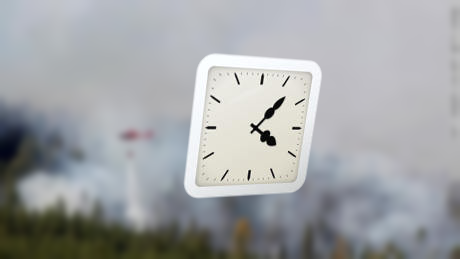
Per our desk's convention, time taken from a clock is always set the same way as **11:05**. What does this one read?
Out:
**4:07**
